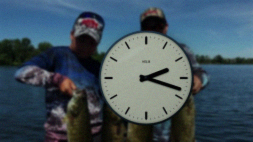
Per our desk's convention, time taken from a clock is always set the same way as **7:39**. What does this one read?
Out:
**2:18**
